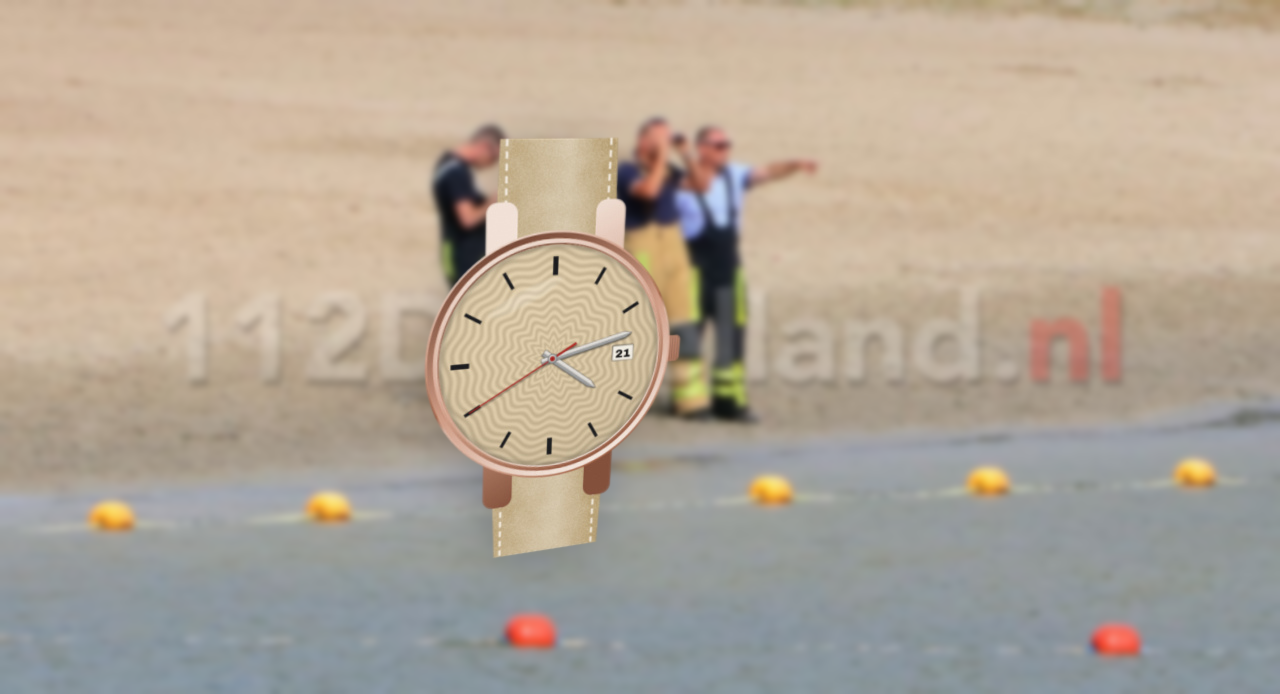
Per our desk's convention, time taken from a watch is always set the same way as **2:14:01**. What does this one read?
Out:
**4:12:40**
